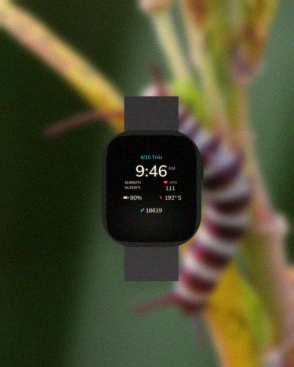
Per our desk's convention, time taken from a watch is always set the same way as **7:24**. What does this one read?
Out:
**9:46**
